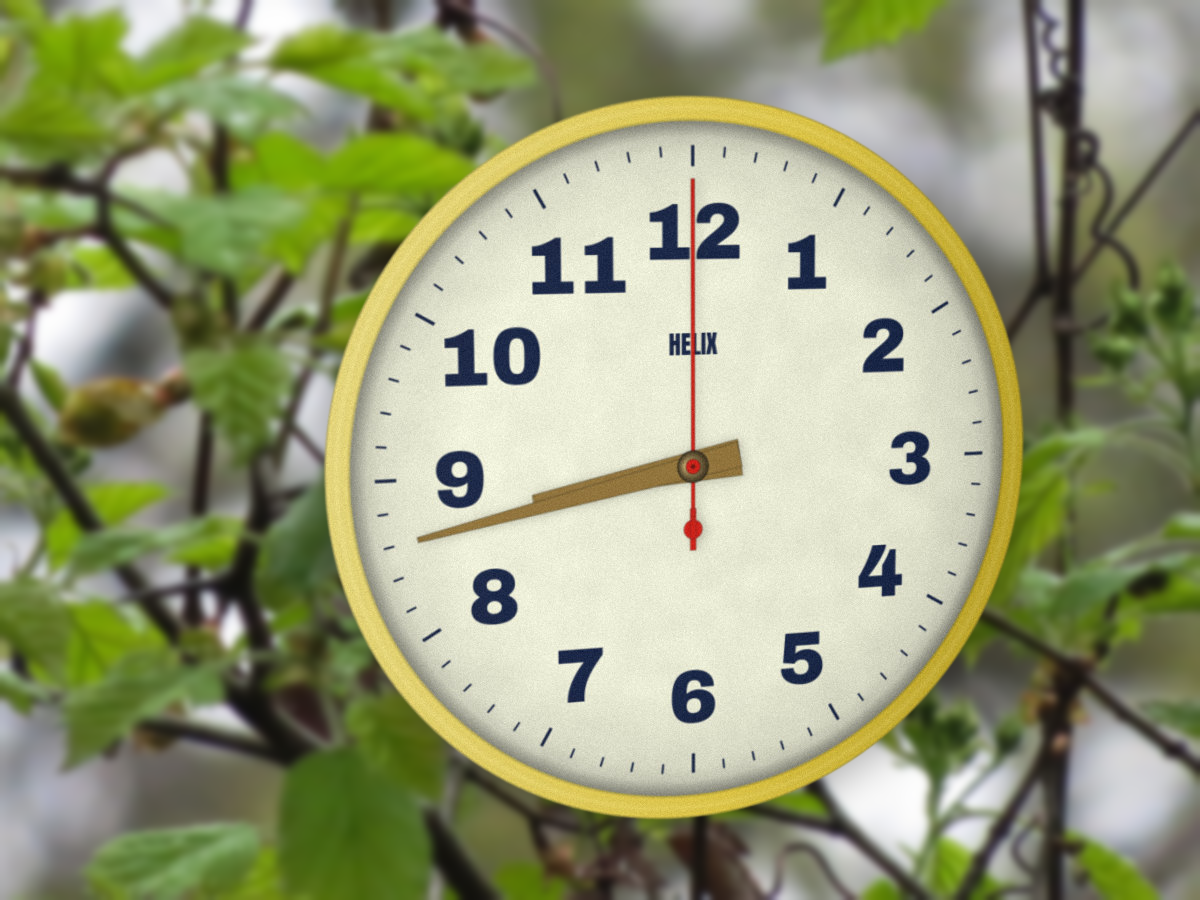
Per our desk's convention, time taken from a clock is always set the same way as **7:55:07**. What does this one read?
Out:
**8:43:00**
